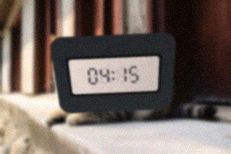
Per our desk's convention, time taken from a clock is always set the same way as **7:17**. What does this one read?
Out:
**4:15**
